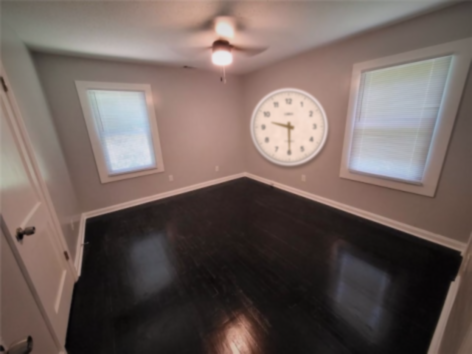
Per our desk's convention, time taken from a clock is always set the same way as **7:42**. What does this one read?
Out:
**9:30**
